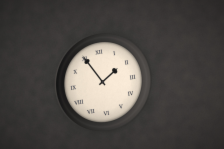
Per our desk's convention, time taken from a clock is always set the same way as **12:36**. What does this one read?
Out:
**1:55**
